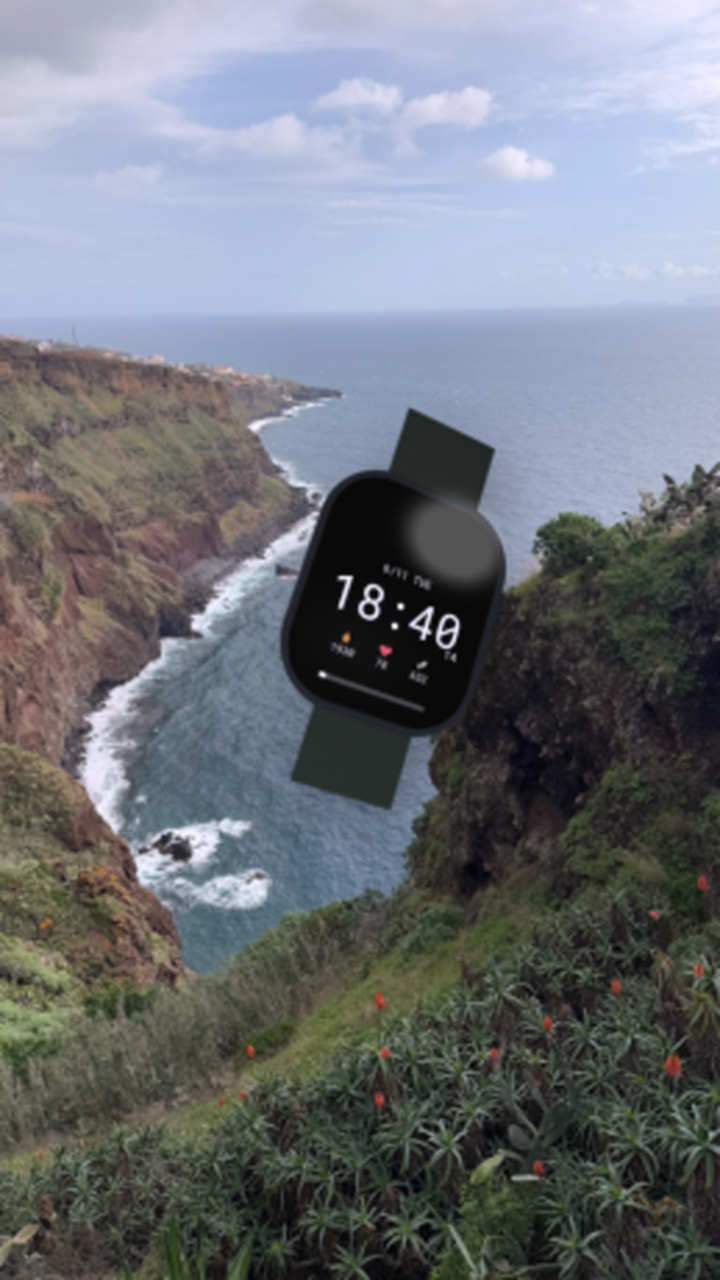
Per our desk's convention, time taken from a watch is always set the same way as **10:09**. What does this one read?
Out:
**18:40**
